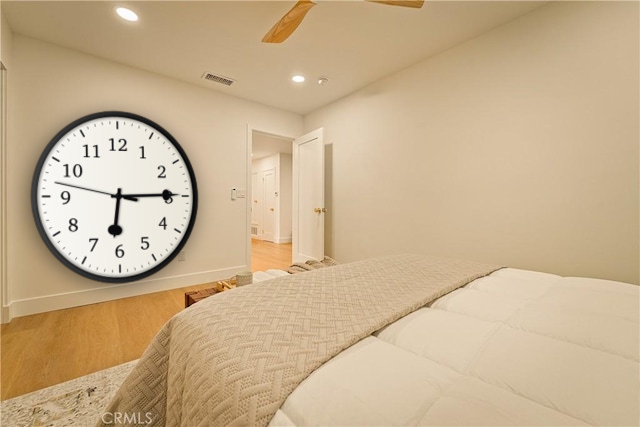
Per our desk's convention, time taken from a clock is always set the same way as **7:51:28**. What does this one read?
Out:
**6:14:47**
